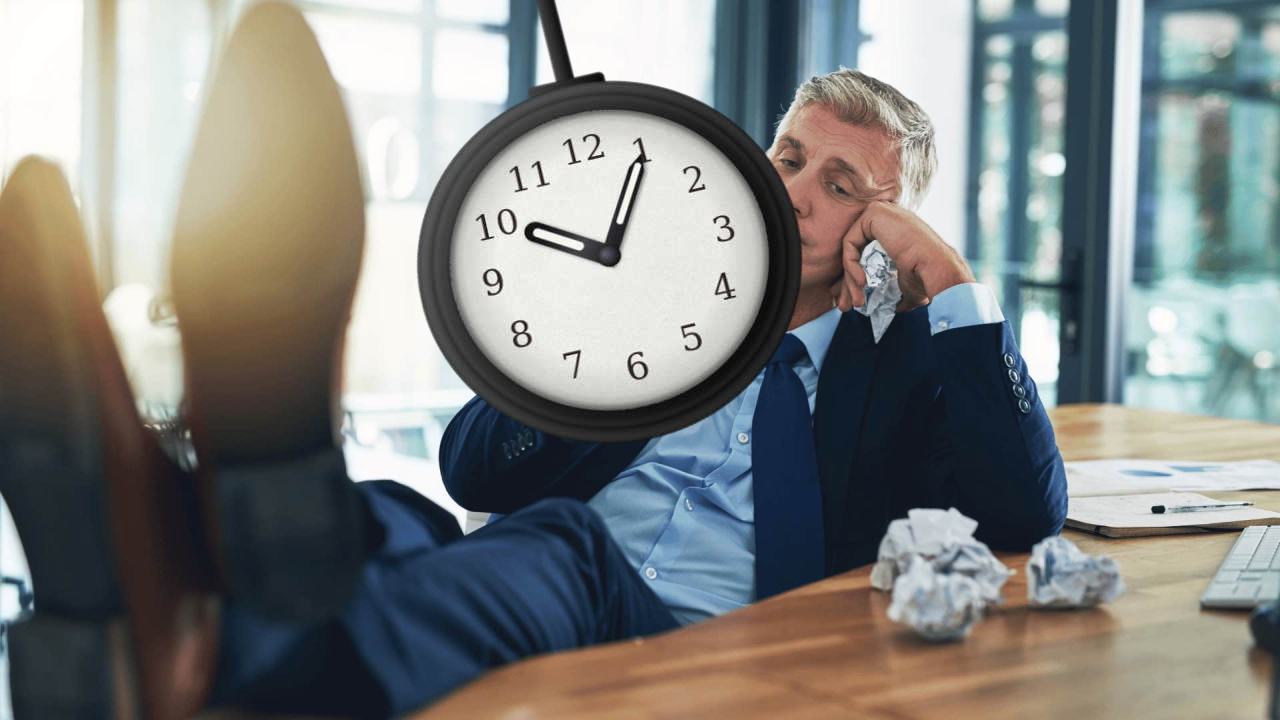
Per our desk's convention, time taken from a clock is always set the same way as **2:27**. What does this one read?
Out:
**10:05**
